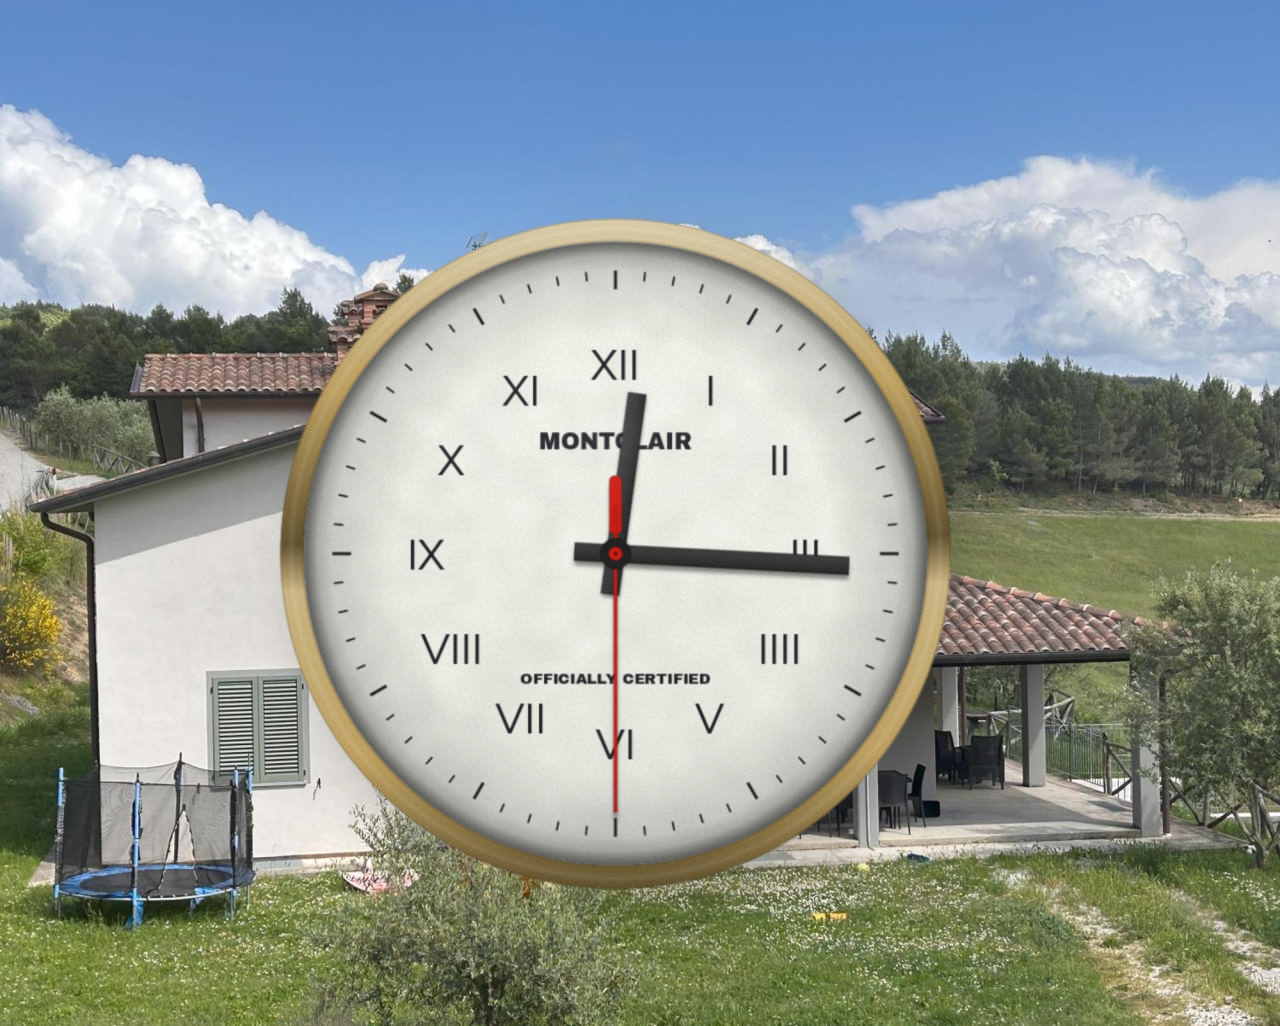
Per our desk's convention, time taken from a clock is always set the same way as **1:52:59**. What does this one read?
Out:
**12:15:30**
